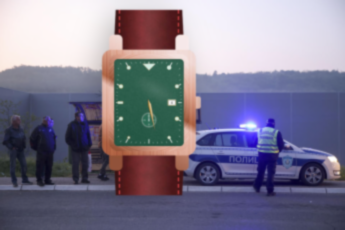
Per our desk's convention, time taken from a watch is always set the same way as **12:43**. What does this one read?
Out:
**5:28**
